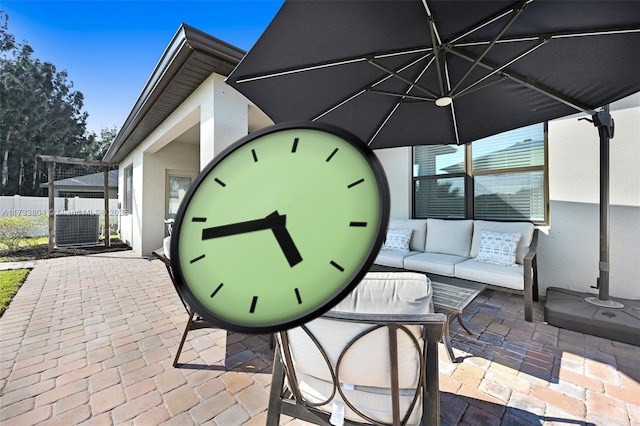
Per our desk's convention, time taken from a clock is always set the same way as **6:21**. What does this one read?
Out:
**4:43**
